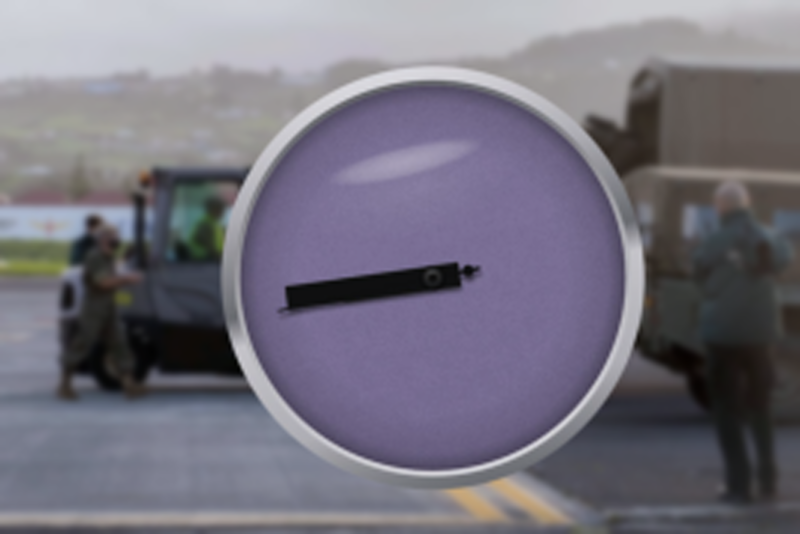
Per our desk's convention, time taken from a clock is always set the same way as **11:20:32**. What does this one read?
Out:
**8:43:43**
